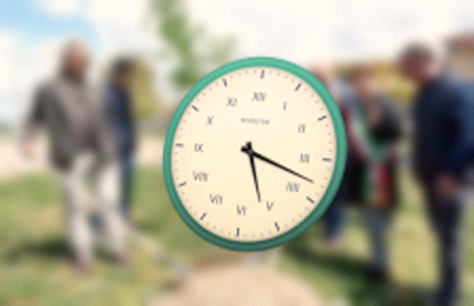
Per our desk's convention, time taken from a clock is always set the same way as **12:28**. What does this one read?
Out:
**5:18**
